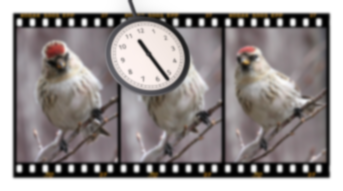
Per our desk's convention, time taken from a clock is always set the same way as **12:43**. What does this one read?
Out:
**11:27**
